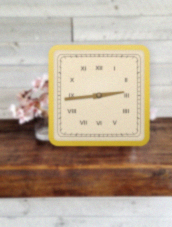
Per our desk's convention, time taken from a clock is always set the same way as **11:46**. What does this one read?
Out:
**2:44**
